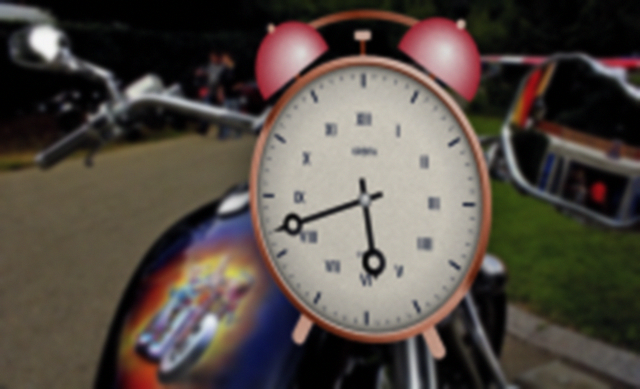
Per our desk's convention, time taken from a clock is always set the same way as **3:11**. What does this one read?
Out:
**5:42**
